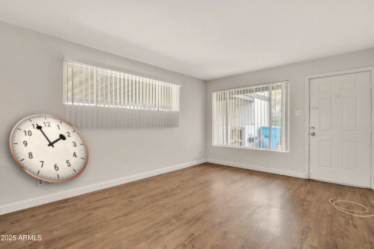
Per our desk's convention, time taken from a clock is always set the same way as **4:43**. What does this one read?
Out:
**1:56**
